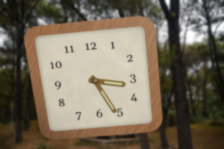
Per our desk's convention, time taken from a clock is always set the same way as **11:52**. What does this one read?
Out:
**3:26**
